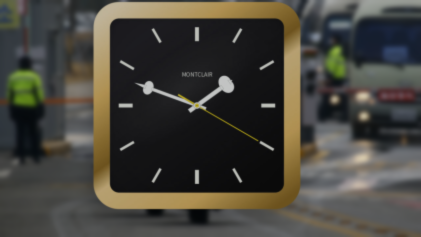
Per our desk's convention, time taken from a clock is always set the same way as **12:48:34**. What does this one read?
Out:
**1:48:20**
